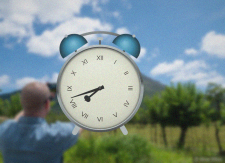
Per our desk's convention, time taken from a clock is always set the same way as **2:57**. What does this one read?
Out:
**7:42**
